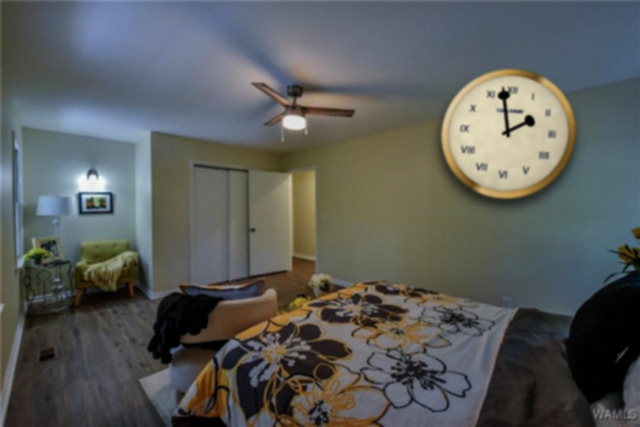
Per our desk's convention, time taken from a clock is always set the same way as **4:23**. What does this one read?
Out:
**1:58**
